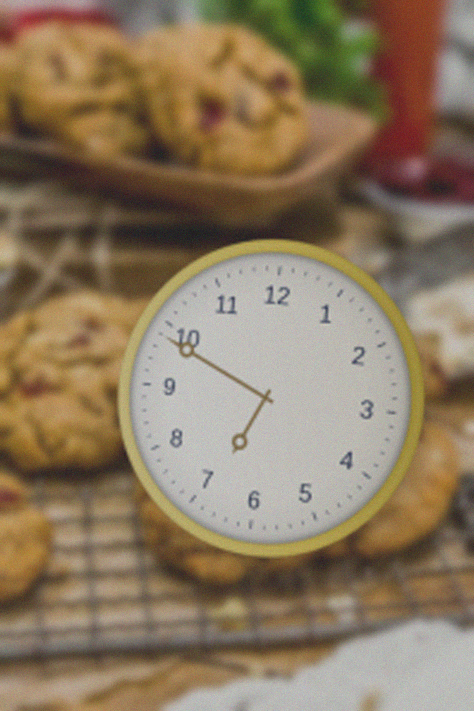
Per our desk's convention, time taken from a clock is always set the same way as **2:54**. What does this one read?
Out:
**6:49**
